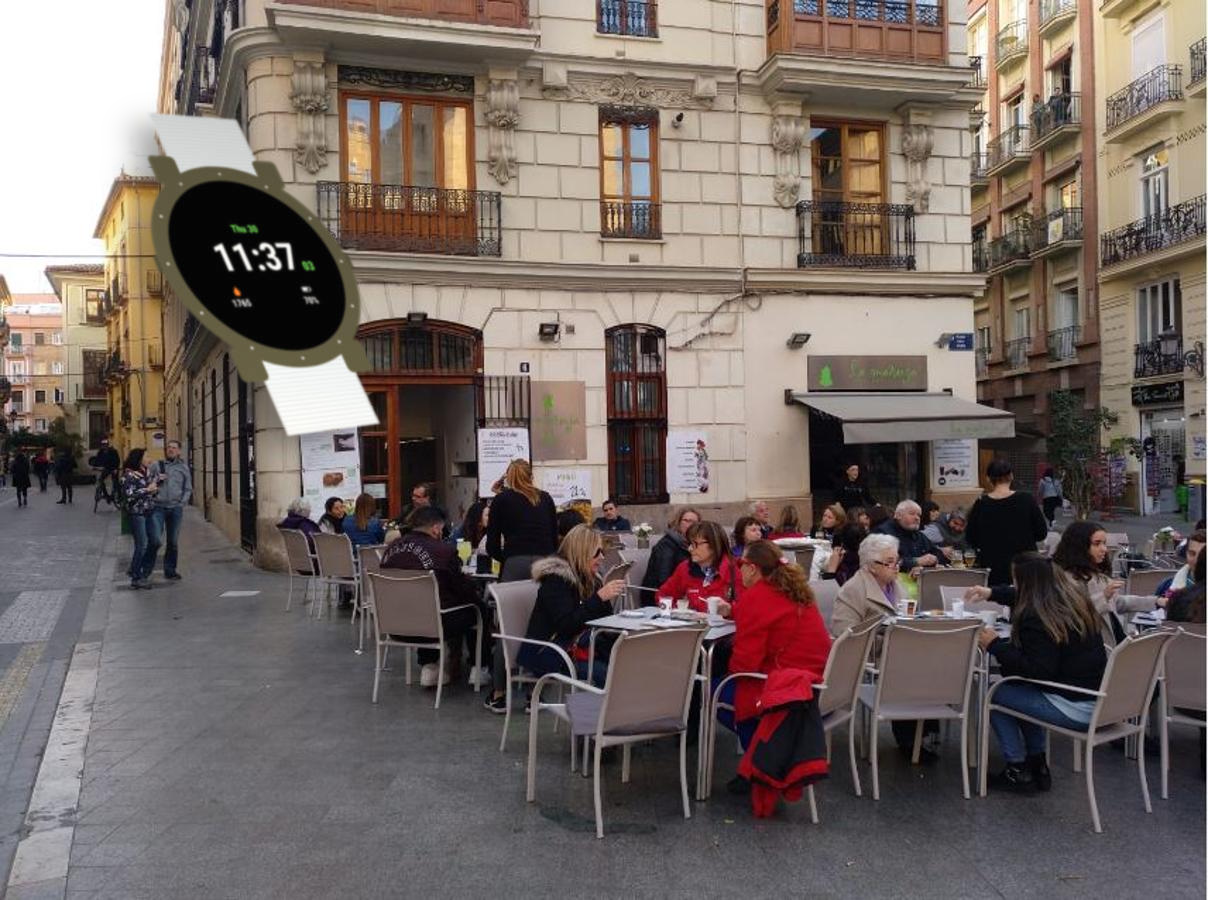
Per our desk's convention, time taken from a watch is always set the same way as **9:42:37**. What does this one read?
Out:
**11:37:03**
